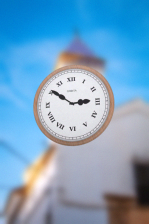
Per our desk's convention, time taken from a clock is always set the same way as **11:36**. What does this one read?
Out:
**2:51**
